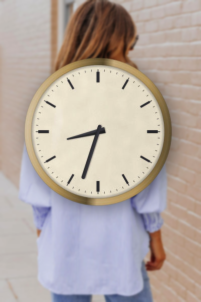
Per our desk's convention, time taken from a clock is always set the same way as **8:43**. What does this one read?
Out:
**8:33**
